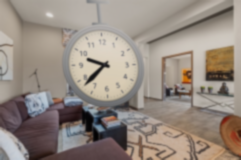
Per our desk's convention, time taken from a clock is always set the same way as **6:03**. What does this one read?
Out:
**9:38**
